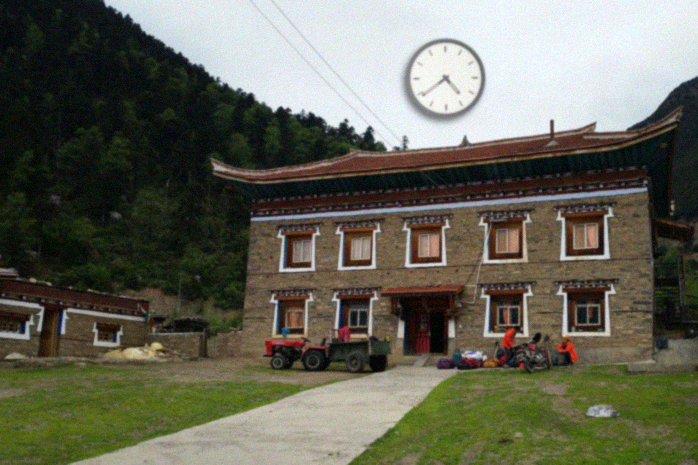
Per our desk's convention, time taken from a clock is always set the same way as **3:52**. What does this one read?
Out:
**4:39**
